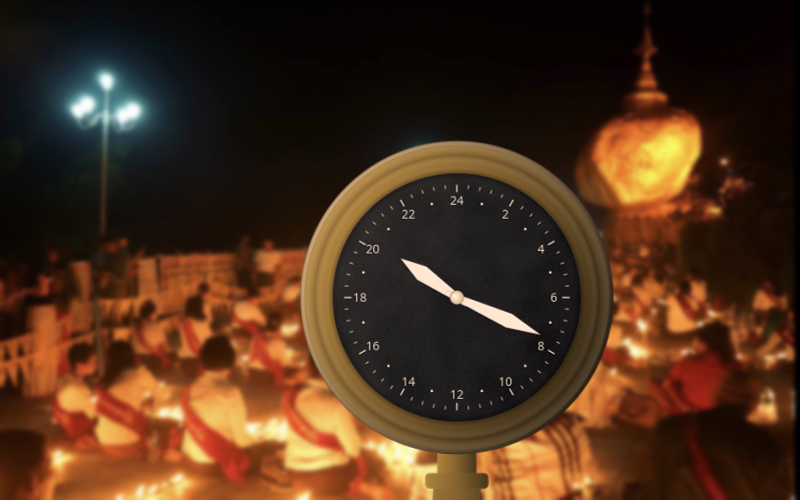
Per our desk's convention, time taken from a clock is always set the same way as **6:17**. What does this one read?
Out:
**20:19**
